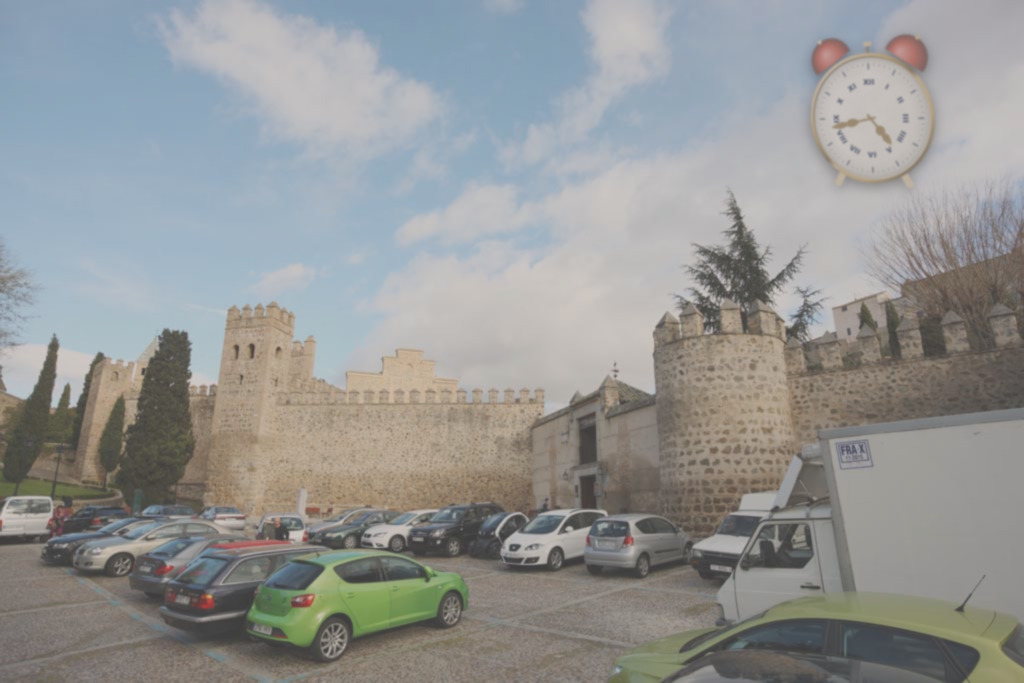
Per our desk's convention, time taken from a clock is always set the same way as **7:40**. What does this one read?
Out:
**4:43**
